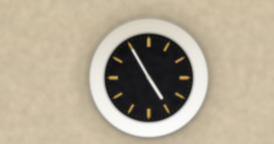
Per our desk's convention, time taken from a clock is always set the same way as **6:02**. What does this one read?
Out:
**4:55**
